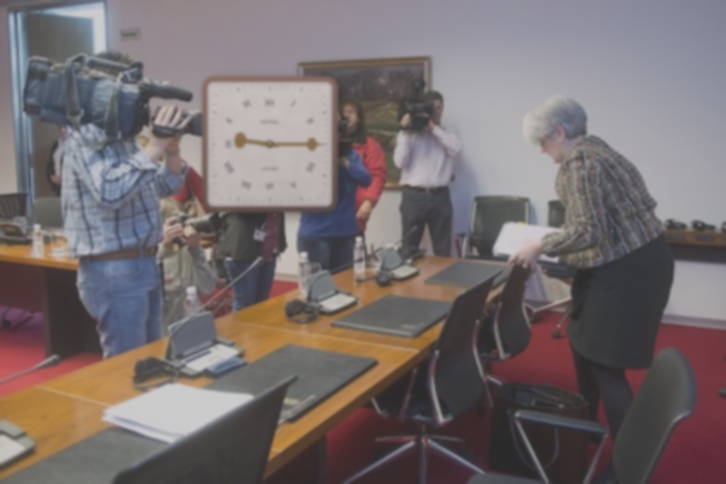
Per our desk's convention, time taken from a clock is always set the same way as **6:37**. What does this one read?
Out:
**9:15**
